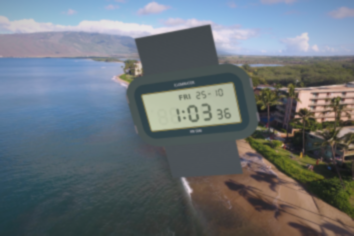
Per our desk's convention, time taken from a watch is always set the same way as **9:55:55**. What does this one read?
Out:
**1:03:36**
